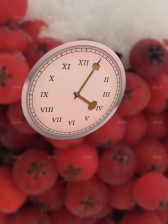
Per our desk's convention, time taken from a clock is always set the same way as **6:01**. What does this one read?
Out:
**4:04**
